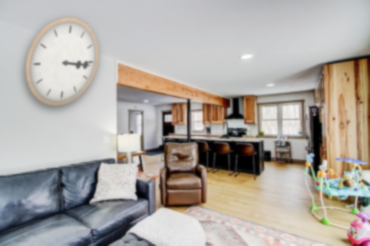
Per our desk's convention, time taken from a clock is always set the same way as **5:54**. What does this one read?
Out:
**3:16**
